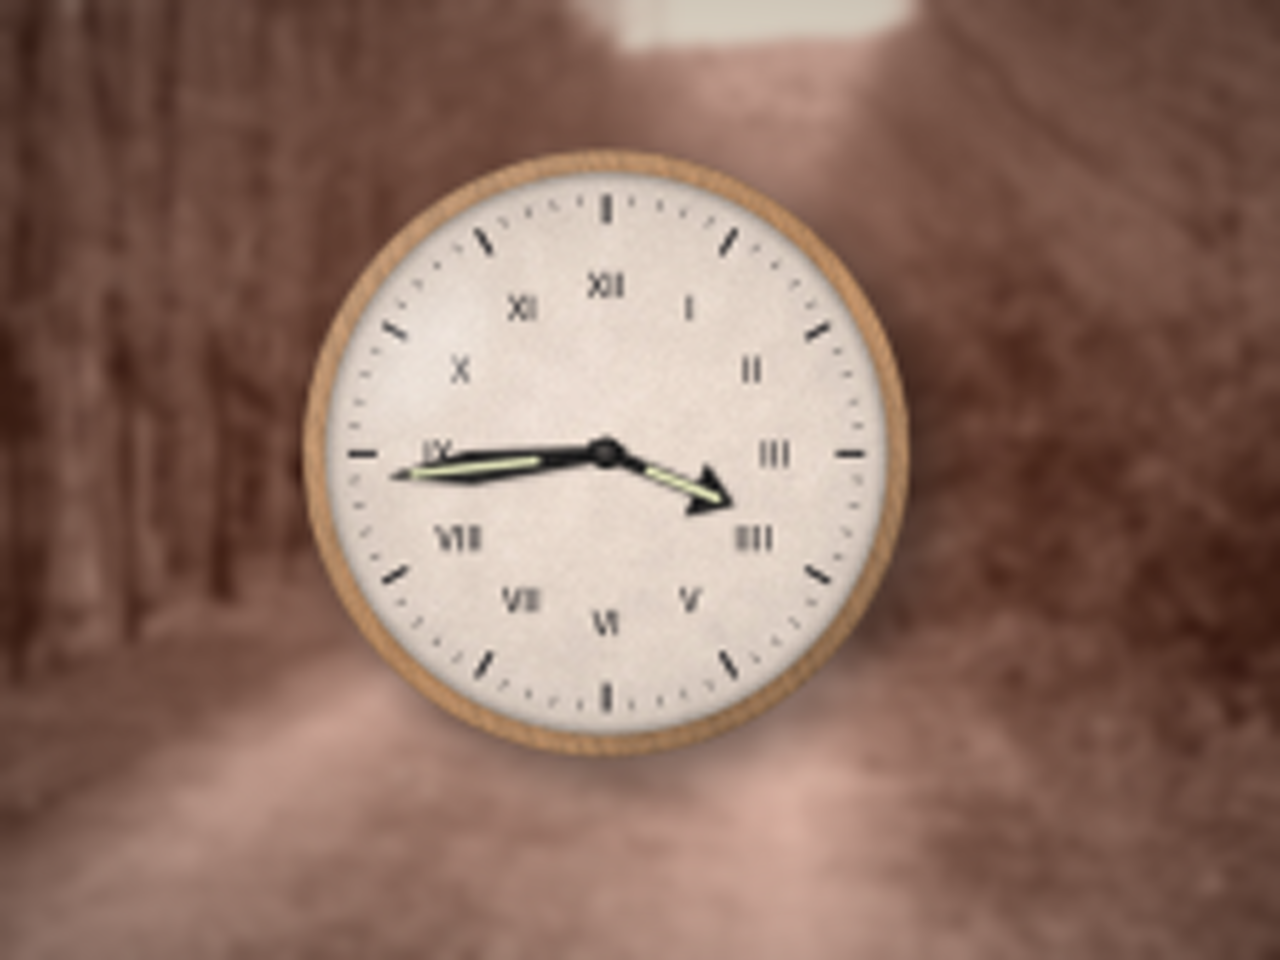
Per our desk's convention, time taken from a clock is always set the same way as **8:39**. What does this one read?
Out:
**3:44**
